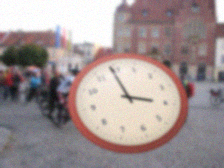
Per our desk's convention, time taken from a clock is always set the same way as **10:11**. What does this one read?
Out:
**3:59**
